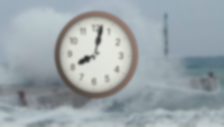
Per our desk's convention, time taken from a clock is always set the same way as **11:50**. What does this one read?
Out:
**8:02**
